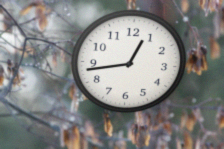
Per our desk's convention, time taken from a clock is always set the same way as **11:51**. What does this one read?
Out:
**12:43**
